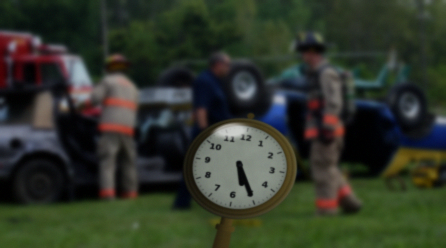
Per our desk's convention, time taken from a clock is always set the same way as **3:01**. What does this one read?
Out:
**5:25**
